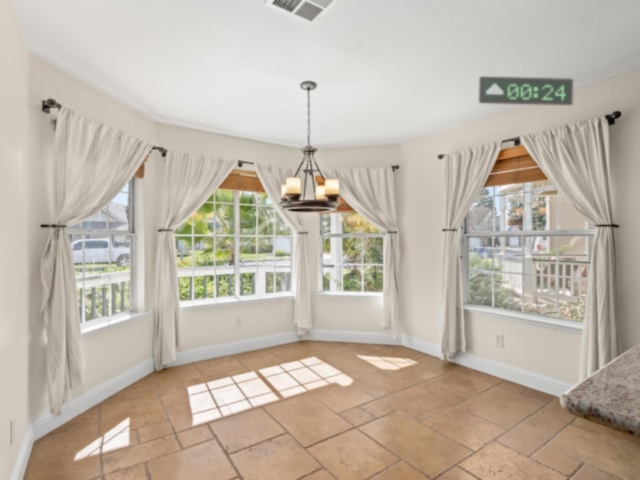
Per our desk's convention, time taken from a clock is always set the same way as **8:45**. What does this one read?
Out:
**0:24**
